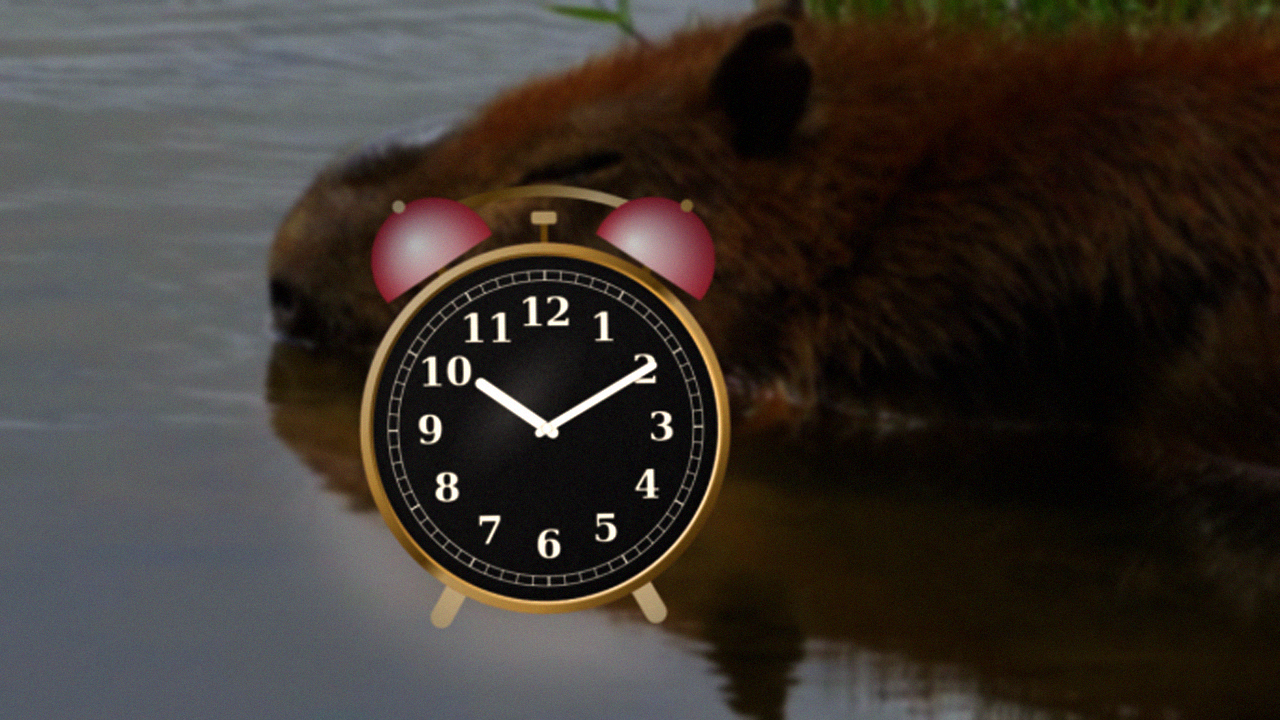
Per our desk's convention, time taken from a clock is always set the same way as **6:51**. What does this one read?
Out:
**10:10**
